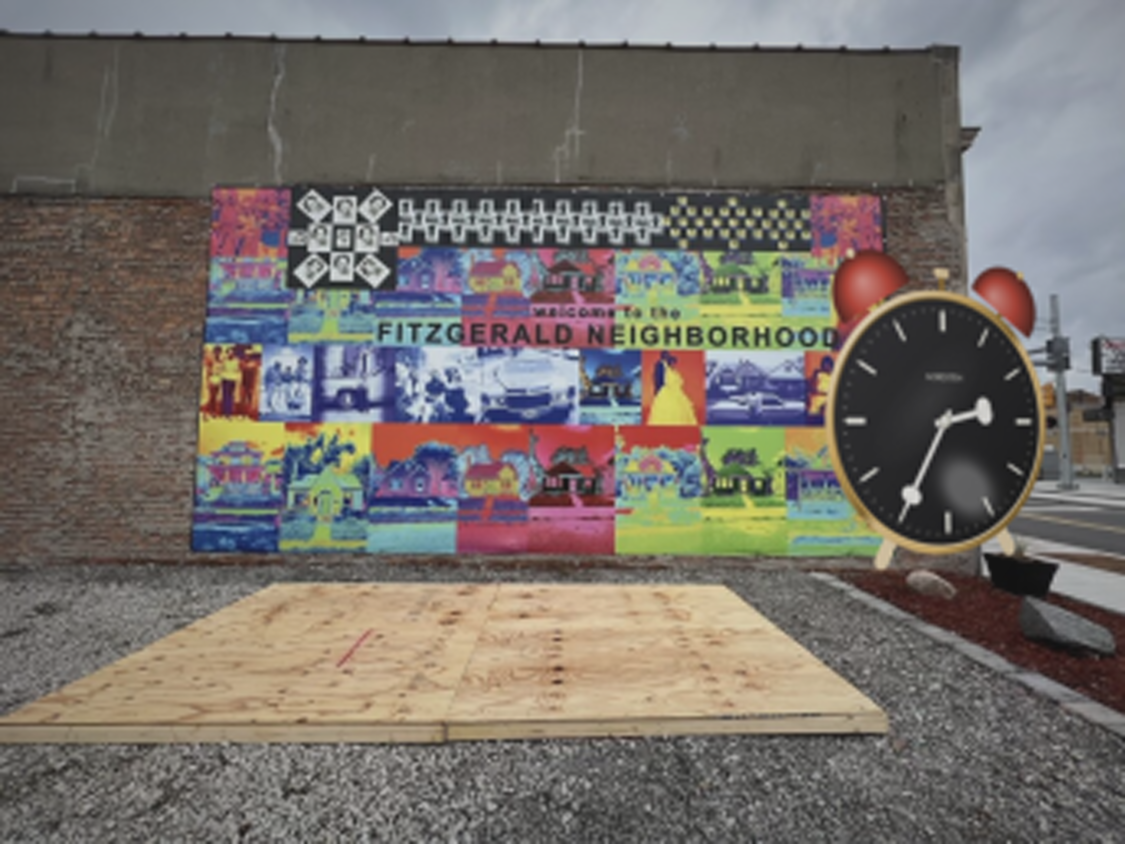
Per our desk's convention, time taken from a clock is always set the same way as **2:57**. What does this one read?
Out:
**2:35**
